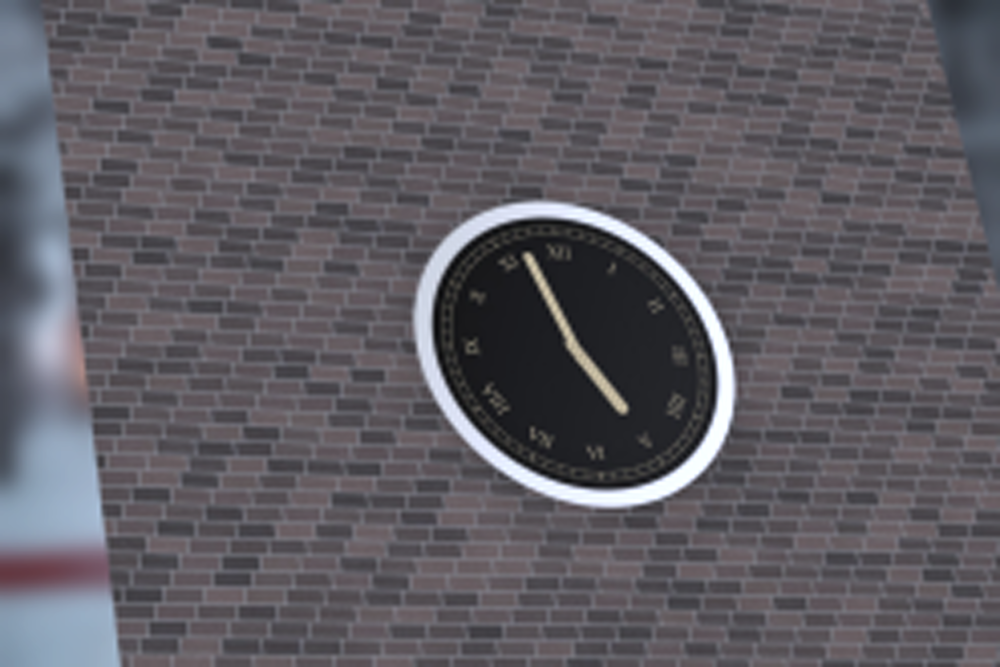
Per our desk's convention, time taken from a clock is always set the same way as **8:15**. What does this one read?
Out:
**4:57**
